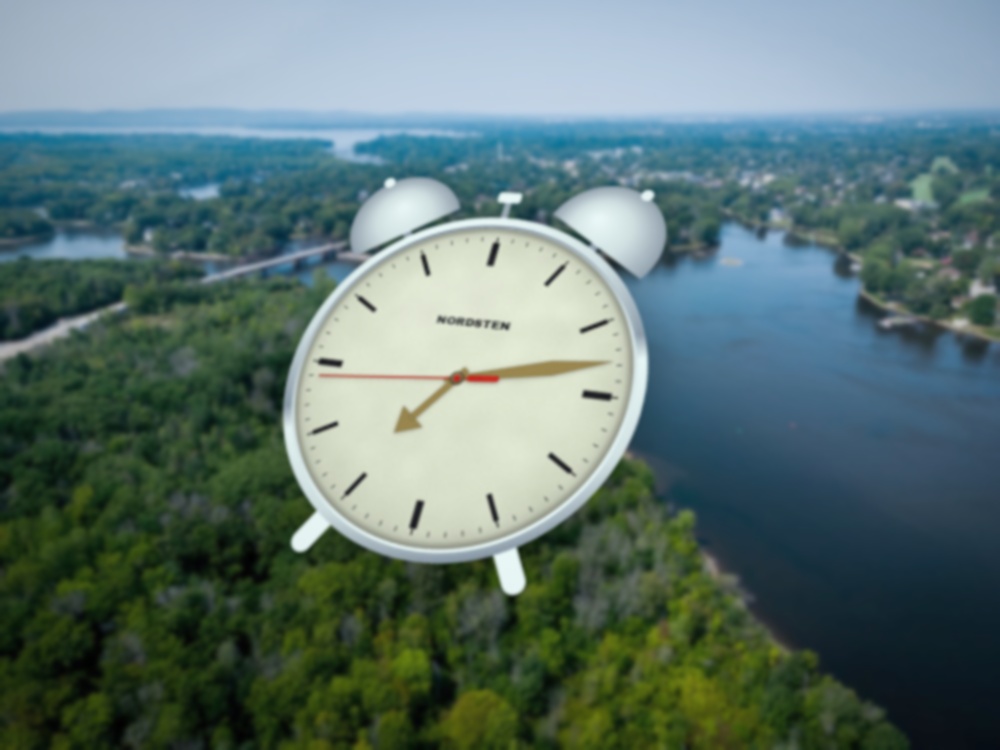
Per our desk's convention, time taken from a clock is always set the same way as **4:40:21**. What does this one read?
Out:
**7:12:44**
